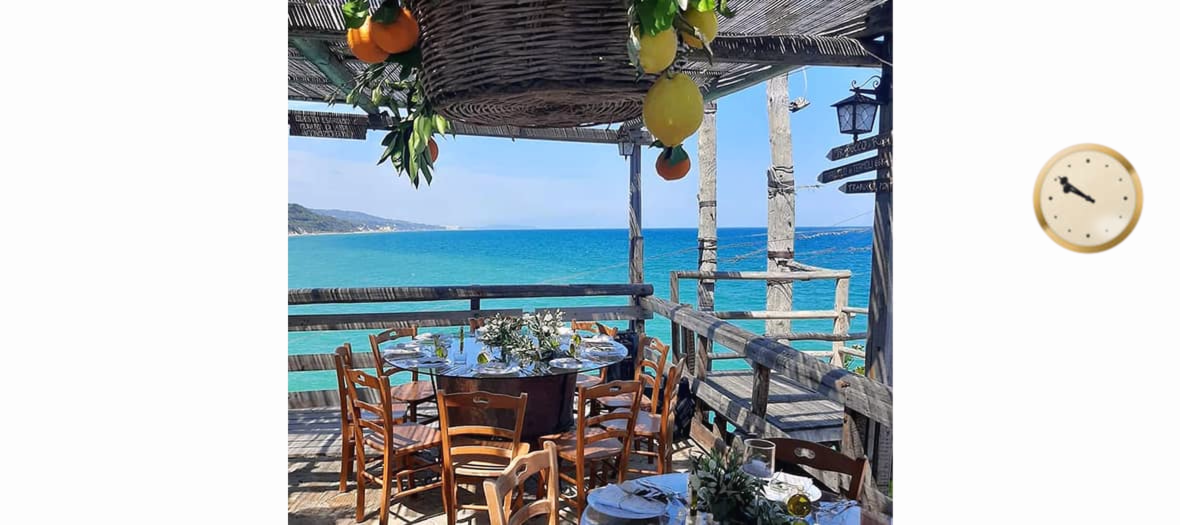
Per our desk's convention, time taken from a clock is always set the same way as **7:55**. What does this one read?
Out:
**9:51**
